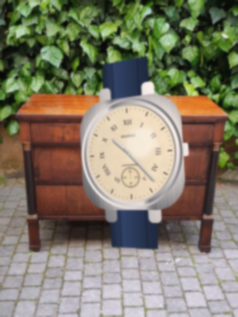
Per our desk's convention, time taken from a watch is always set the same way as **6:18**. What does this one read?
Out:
**10:23**
